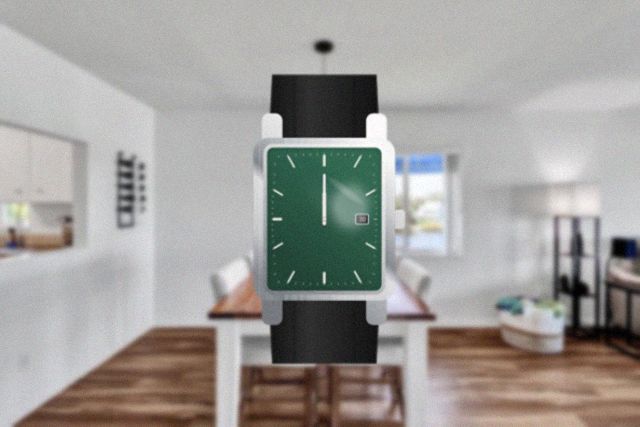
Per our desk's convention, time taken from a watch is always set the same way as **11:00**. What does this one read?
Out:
**12:00**
